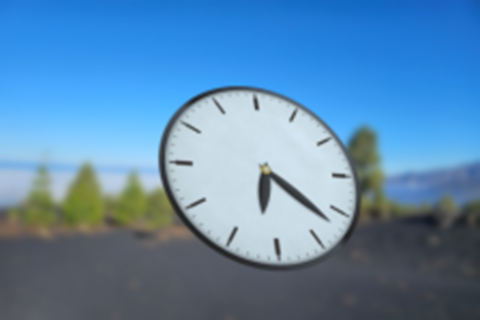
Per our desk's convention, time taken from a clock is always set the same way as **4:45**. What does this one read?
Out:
**6:22**
